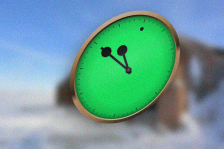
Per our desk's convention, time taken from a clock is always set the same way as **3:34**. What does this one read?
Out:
**10:50**
